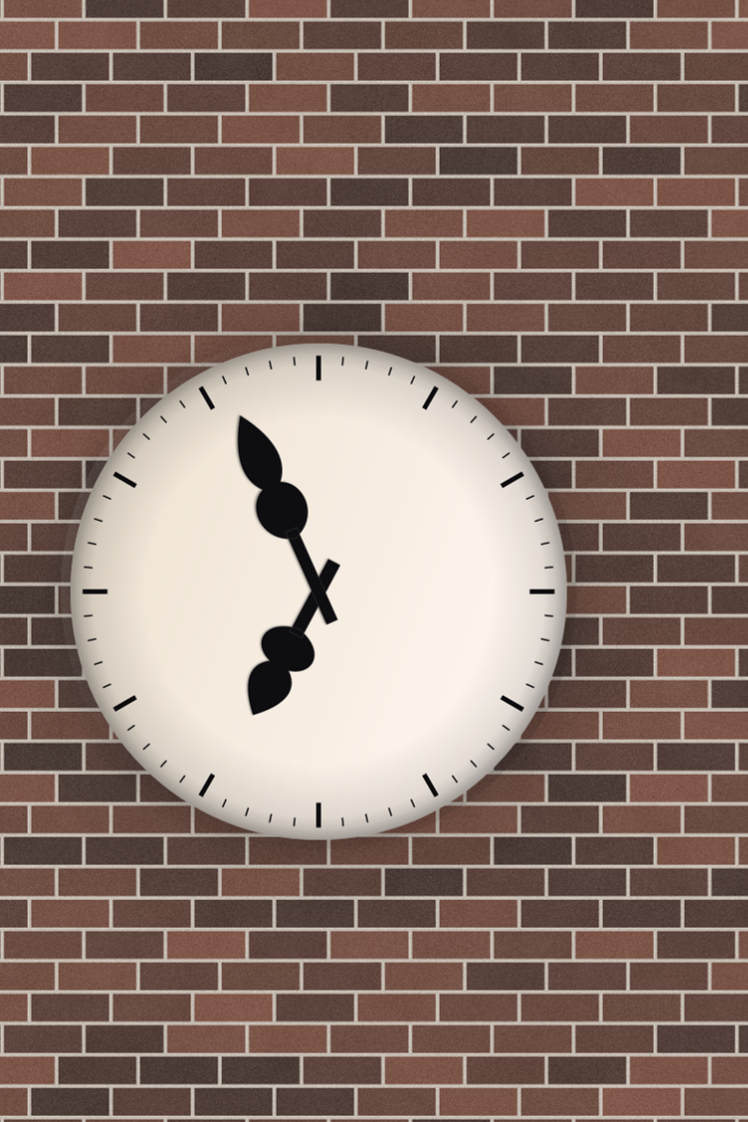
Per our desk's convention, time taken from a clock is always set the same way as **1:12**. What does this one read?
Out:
**6:56**
